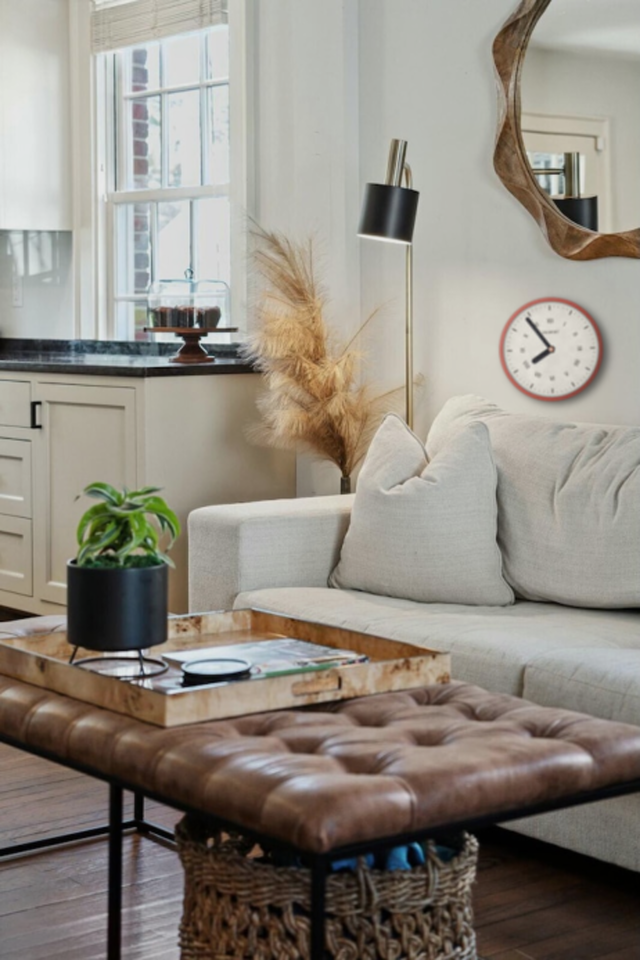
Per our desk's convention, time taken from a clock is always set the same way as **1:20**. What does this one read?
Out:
**7:54**
